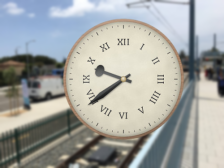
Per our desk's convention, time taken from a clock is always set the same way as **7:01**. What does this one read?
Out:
**9:39**
